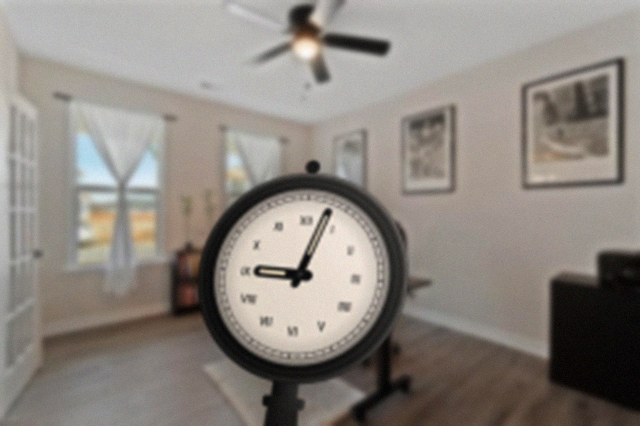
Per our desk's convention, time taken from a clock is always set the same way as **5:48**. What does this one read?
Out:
**9:03**
